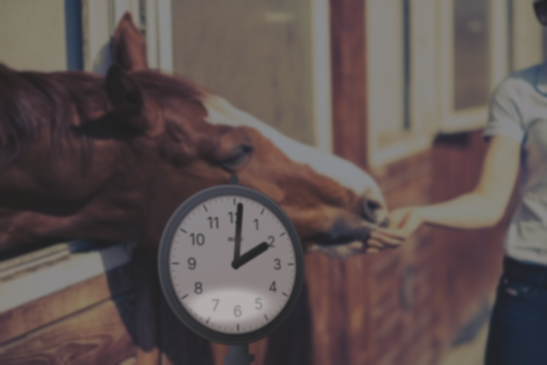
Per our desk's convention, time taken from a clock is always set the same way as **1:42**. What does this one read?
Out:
**2:01**
